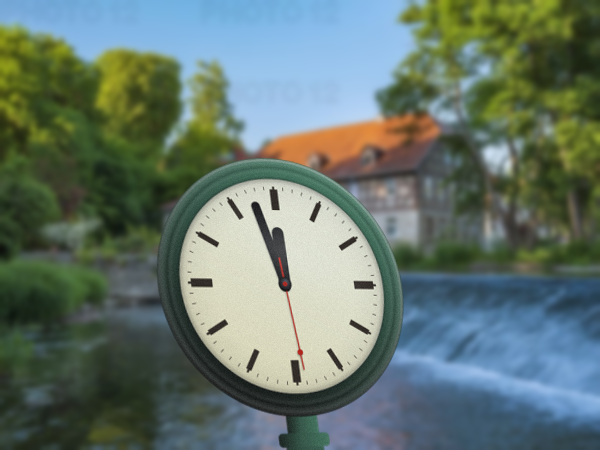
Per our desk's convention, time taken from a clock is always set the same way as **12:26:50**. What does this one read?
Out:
**11:57:29**
